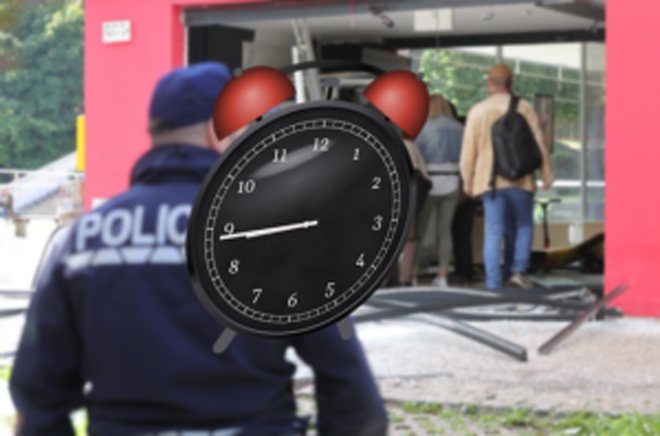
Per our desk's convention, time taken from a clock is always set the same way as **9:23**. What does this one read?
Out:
**8:44**
